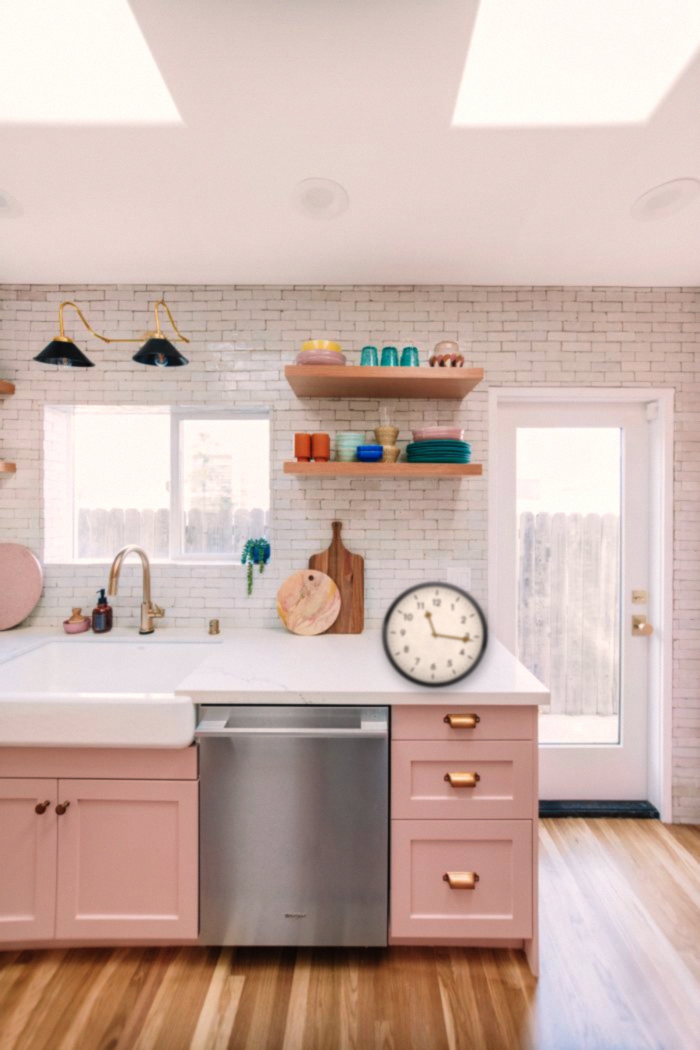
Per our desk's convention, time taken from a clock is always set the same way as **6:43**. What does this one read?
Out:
**11:16**
